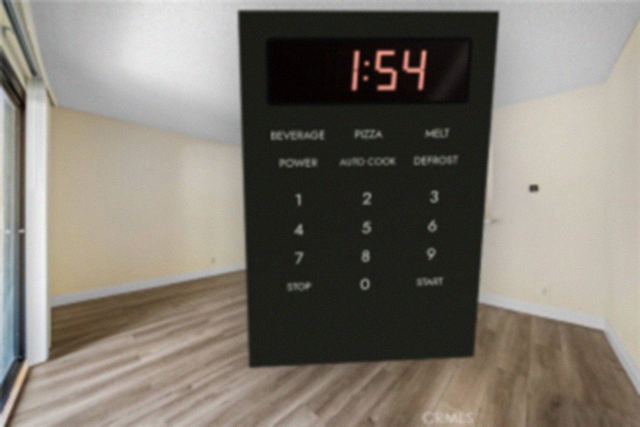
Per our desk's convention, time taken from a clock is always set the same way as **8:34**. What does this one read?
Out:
**1:54**
